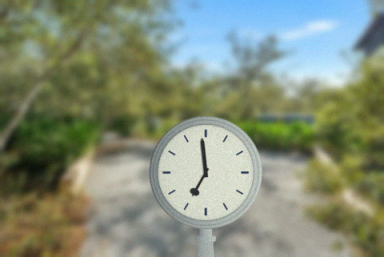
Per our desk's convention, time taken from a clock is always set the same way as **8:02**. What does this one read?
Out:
**6:59**
